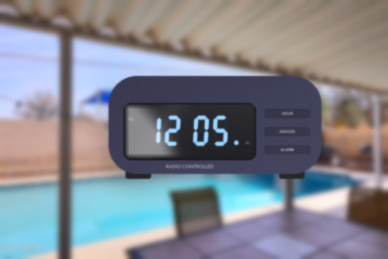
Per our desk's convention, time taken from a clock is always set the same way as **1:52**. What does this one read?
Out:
**12:05**
